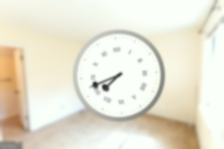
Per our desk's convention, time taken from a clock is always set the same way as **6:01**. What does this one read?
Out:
**7:42**
